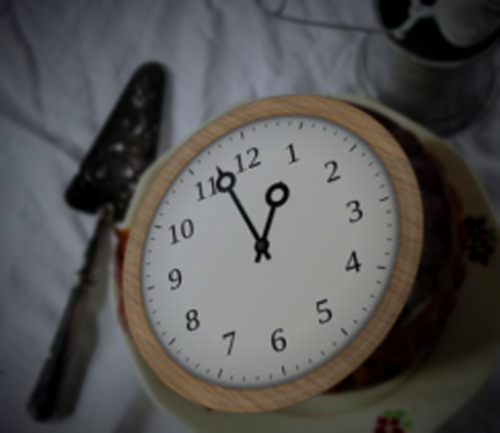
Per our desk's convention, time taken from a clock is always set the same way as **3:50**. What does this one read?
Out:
**12:57**
